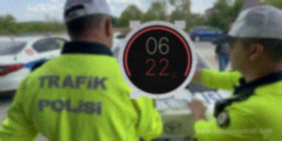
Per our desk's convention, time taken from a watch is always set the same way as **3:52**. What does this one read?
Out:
**6:22**
